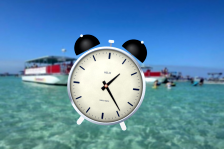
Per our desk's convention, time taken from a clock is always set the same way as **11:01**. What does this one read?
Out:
**1:24**
